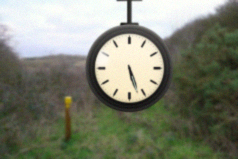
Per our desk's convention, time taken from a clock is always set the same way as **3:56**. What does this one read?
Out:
**5:27**
